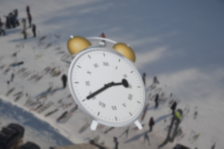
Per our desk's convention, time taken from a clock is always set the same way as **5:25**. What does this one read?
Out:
**2:40**
